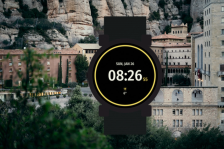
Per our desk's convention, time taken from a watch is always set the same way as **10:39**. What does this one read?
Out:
**8:26**
